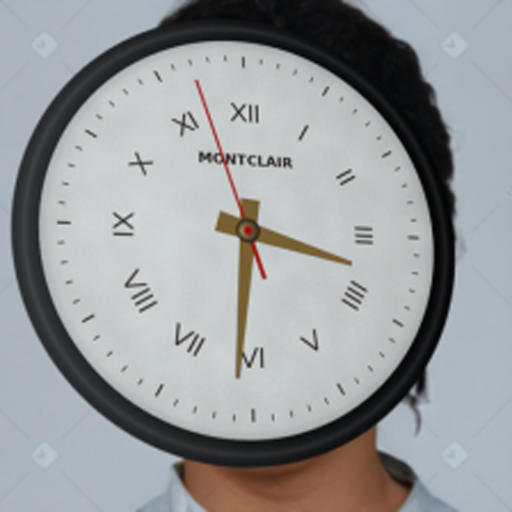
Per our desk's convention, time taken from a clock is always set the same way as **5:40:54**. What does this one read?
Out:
**3:30:57**
